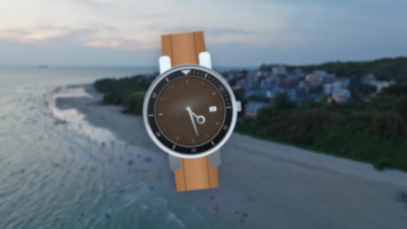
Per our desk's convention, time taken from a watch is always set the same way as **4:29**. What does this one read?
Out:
**4:28**
